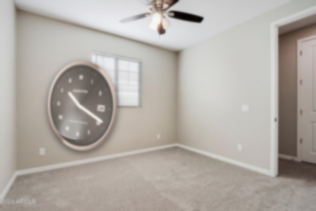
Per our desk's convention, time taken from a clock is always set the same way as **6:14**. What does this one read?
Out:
**10:19**
